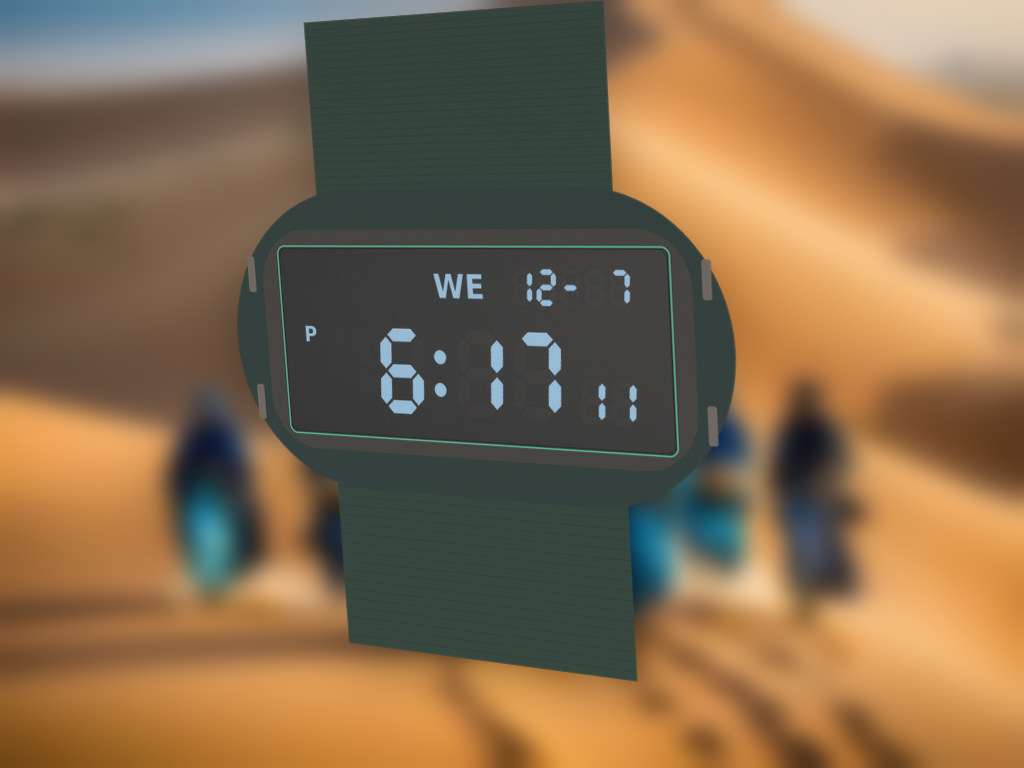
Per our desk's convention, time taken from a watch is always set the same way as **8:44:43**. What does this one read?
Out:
**6:17:11**
